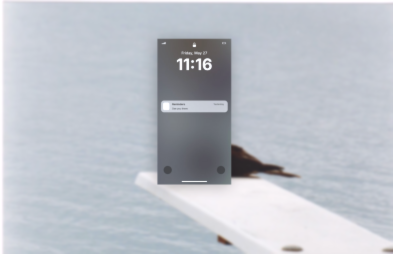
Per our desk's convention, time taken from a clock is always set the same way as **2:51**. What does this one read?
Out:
**11:16**
